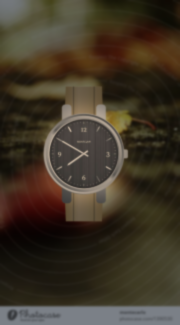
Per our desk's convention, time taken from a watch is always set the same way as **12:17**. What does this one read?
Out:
**7:50**
